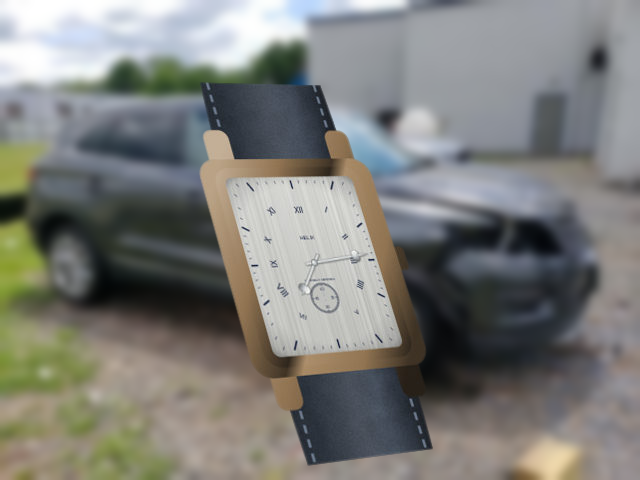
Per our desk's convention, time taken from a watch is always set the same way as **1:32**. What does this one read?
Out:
**7:14**
